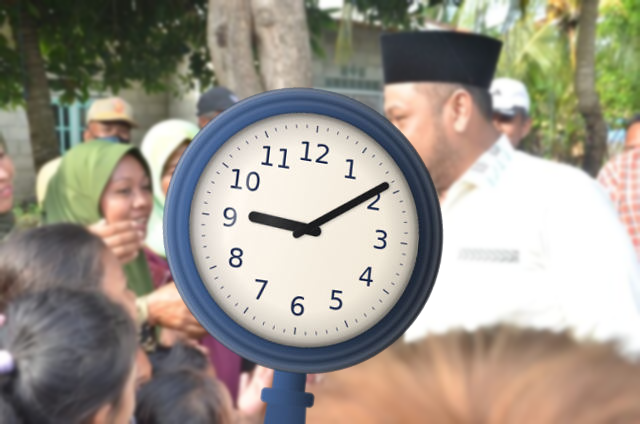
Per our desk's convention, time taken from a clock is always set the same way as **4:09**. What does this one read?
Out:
**9:09**
